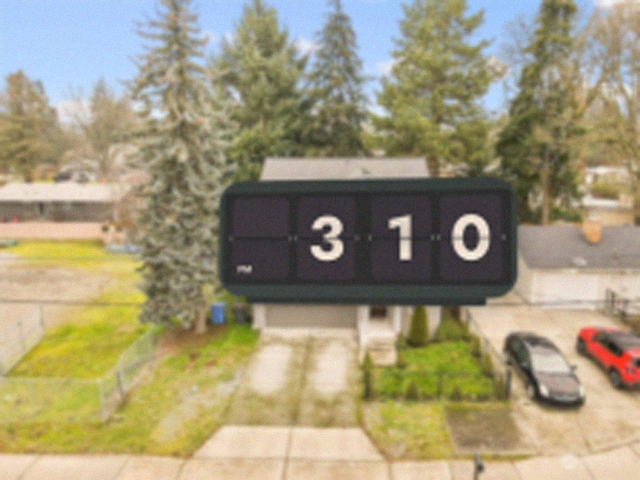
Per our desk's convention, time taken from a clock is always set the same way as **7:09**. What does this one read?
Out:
**3:10**
